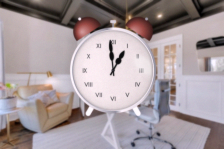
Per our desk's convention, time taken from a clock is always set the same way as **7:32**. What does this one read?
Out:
**12:59**
